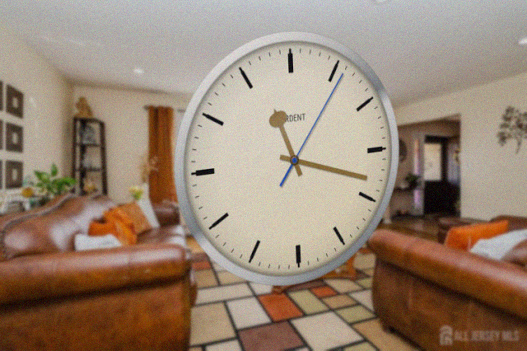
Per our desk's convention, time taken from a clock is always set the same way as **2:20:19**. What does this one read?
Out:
**11:18:06**
